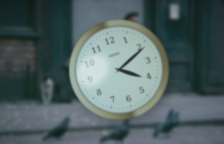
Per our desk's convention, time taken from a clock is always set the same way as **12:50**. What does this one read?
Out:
**4:11**
